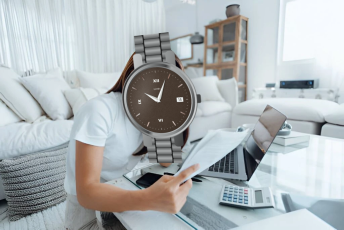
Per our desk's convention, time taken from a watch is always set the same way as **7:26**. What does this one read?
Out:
**10:04**
